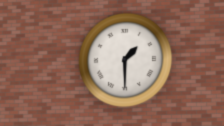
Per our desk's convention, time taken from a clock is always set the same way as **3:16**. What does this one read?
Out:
**1:30**
